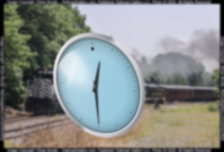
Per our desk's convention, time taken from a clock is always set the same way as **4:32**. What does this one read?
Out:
**12:30**
